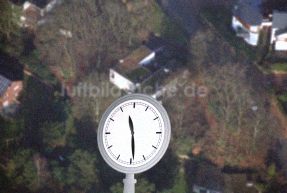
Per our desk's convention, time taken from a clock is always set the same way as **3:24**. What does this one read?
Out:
**11:29**
